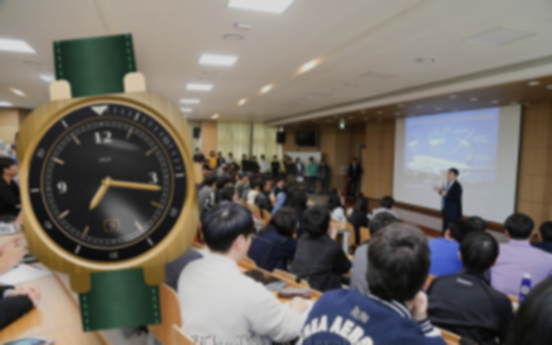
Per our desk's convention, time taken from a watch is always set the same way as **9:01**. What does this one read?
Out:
**7:17**
